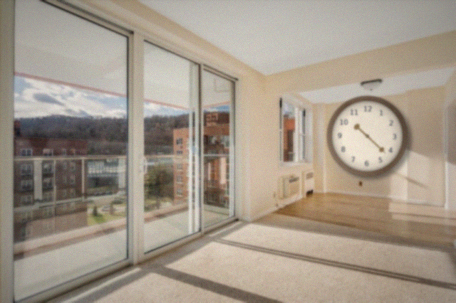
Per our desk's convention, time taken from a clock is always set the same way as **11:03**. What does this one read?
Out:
**10:22**
